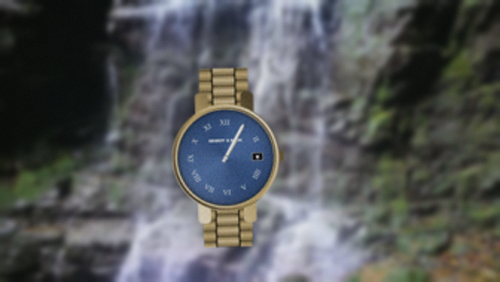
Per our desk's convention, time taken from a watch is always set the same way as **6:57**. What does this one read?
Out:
**1:05**
